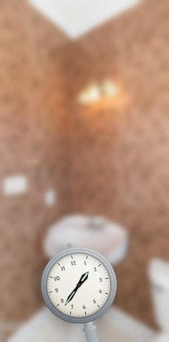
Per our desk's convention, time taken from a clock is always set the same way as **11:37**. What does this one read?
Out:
**1:38**
